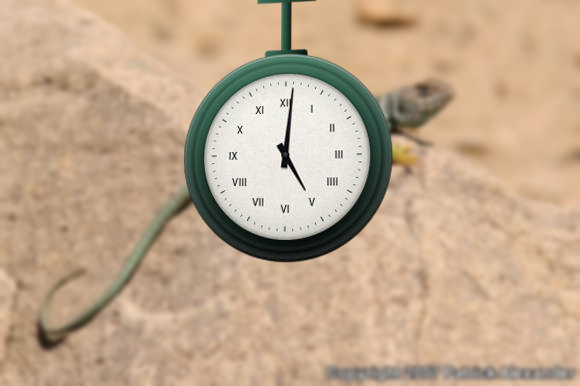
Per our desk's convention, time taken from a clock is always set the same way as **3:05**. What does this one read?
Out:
**5:01**
